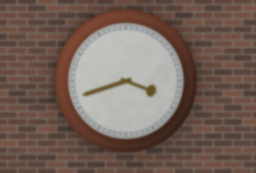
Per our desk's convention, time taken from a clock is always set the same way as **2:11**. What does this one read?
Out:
**3:42**
